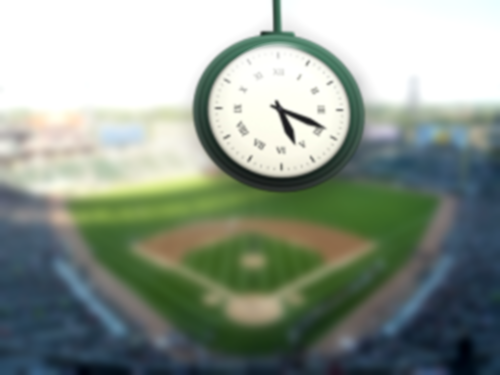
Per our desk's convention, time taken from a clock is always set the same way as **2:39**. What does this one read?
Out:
**5:19**
